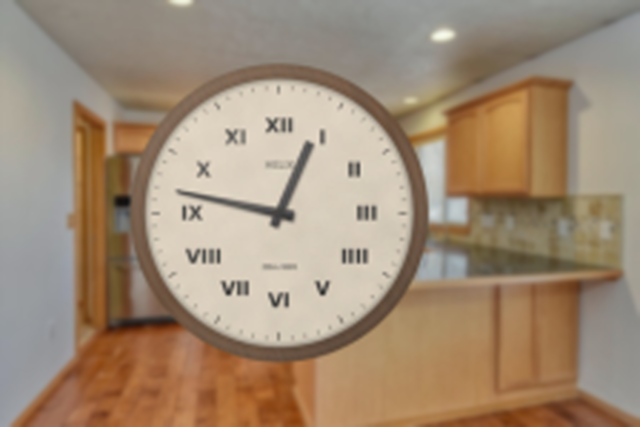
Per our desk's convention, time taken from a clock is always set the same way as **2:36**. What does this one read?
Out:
**12:47**
